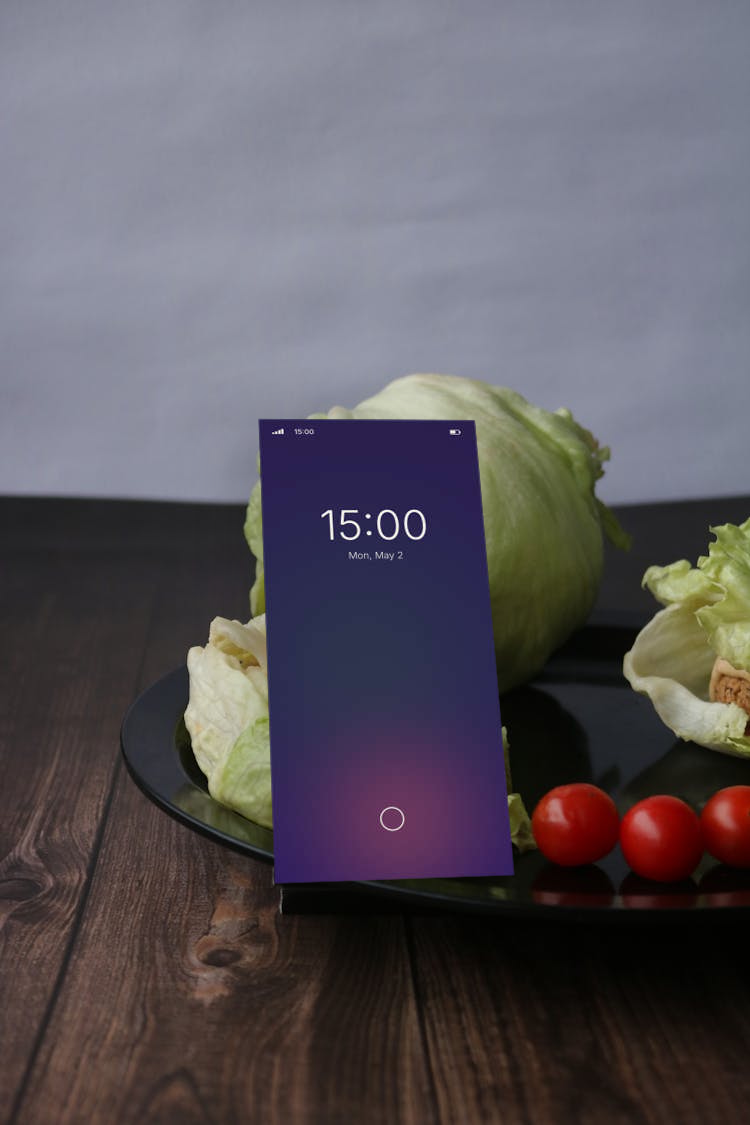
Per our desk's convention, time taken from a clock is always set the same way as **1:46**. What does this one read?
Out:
**15:00**
